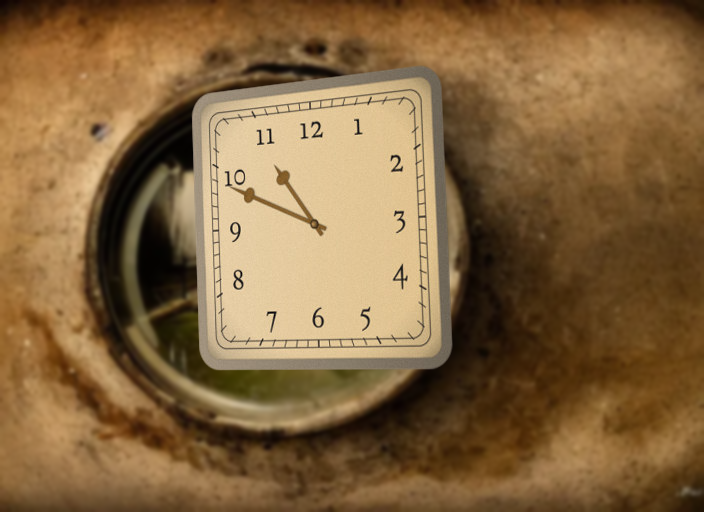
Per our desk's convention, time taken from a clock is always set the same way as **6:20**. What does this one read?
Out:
**10:49**
